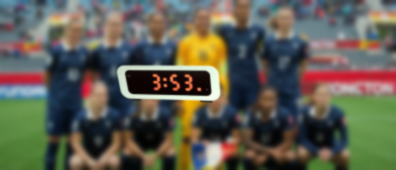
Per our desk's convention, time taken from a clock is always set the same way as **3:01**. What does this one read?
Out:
**3:53**
